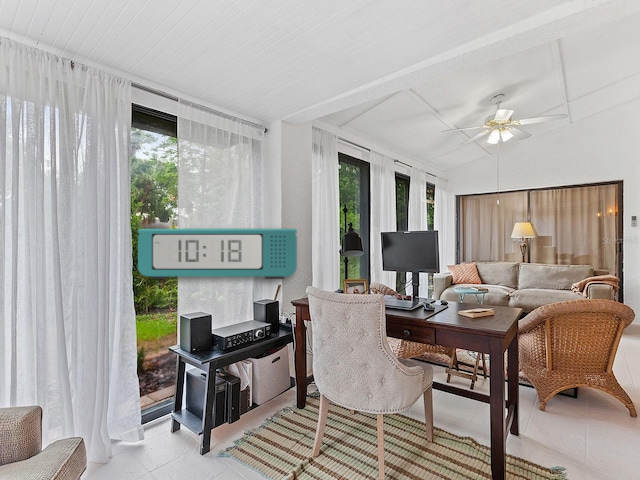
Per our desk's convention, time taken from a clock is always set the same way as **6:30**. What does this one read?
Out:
**10:18**
